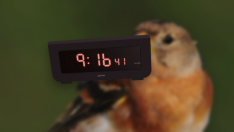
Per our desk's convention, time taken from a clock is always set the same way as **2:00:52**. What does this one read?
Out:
**9:16:41**
